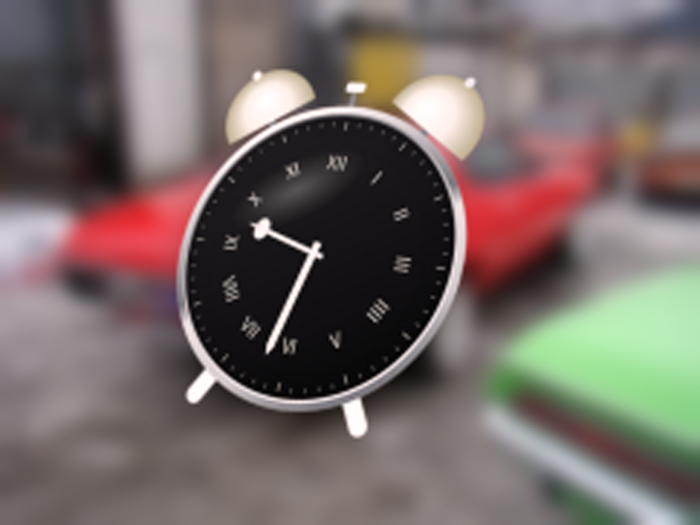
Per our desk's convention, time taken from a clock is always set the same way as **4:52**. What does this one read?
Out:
**9:32**
